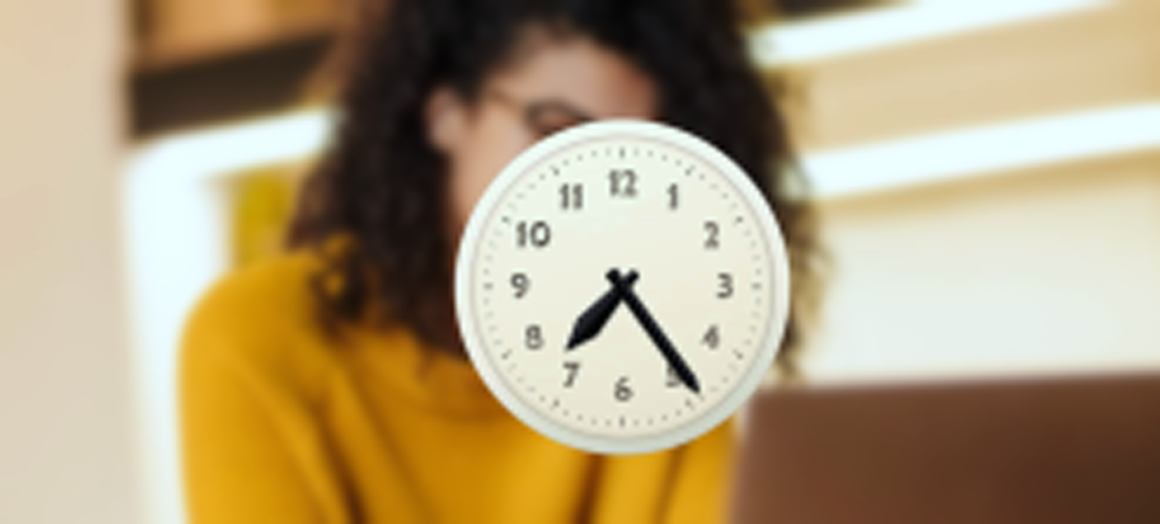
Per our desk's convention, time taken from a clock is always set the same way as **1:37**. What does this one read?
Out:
**7:24**
